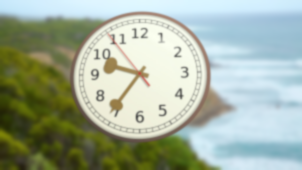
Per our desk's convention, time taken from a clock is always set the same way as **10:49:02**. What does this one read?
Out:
**9:35:54**
